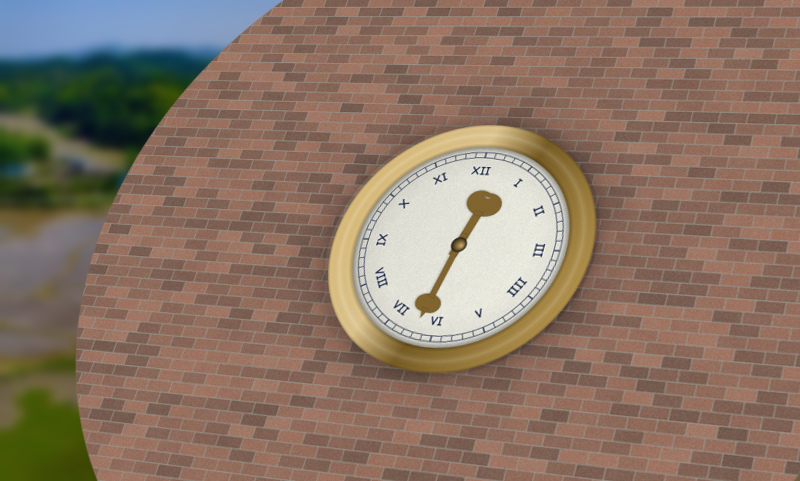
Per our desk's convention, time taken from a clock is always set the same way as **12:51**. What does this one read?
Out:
**12:32**
